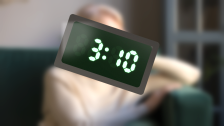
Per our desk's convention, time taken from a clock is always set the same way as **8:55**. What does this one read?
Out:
**3:10**
